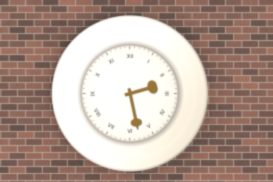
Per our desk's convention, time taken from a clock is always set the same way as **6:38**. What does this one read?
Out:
**2:28**
